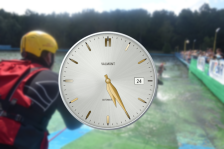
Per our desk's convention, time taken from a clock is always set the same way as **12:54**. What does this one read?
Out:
**5:25**
